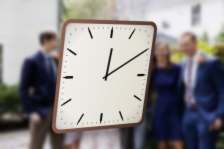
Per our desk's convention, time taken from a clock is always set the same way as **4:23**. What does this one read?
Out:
**12:10**
